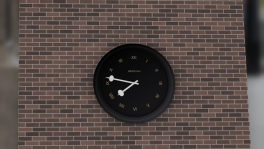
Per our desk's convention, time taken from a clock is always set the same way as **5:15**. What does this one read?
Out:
**7:47**
